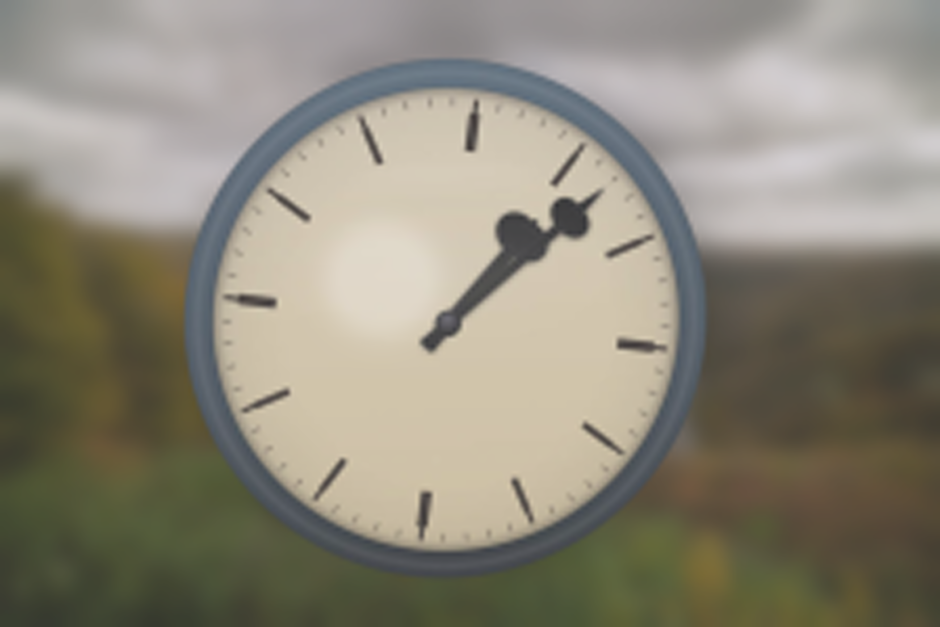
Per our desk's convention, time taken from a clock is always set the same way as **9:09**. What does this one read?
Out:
**1:07**
